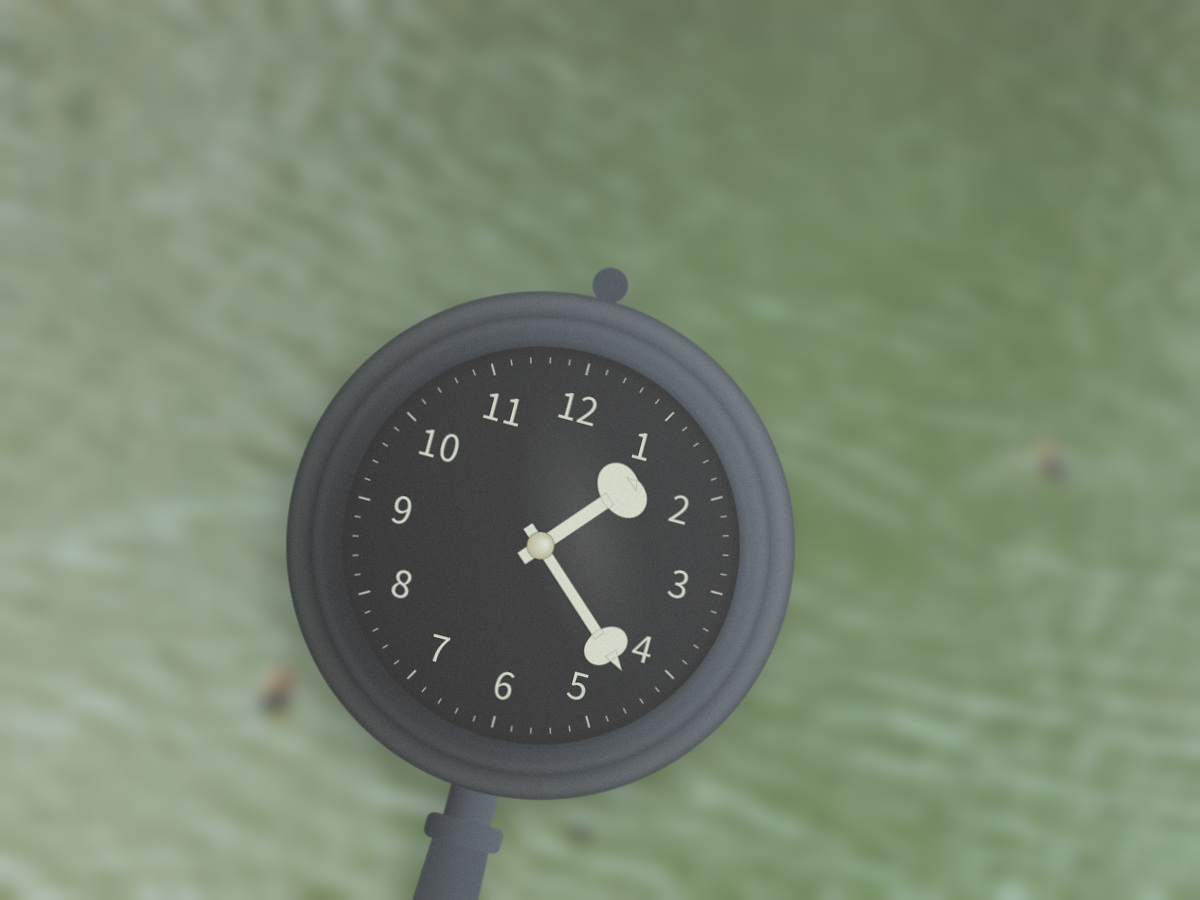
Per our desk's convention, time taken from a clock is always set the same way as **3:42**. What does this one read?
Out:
**1:22**
